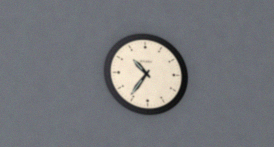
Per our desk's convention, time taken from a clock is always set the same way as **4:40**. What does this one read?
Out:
**10:36**
